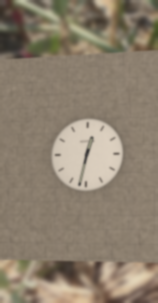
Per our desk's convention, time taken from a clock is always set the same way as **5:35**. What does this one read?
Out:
**12:32**
